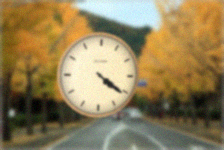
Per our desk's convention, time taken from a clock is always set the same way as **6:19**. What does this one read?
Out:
**4:21**
